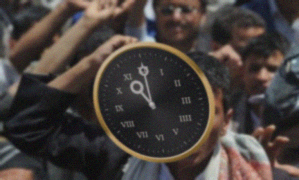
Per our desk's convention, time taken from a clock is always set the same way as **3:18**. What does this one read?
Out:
**11:00**
